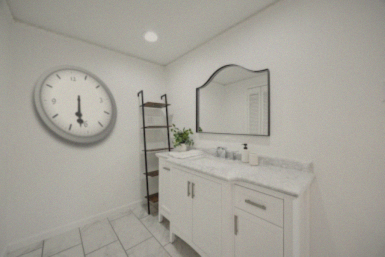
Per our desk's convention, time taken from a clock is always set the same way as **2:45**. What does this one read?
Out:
**6:32**
